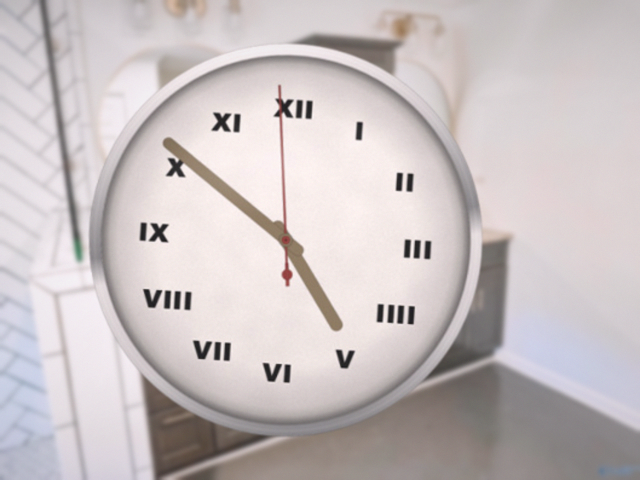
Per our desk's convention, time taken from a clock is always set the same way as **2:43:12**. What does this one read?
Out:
**4:50:59**
